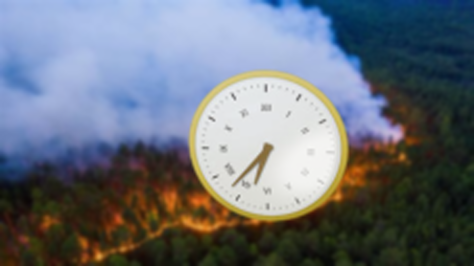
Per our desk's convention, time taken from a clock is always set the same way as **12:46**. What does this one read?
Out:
**6:37**
